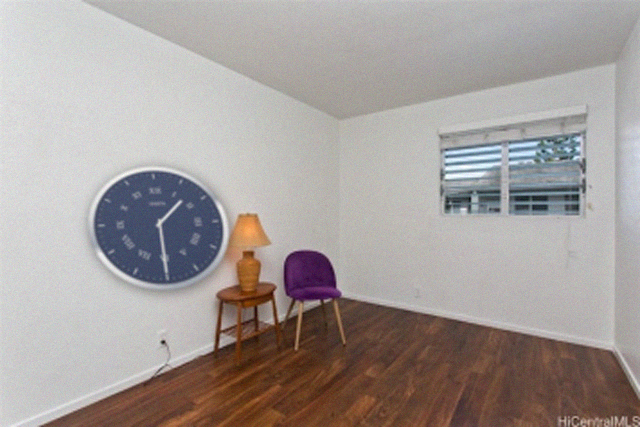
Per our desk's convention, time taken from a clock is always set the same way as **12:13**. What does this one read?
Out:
**1:30**
